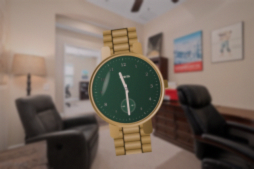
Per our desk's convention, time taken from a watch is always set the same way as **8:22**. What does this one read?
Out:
**11:30**
